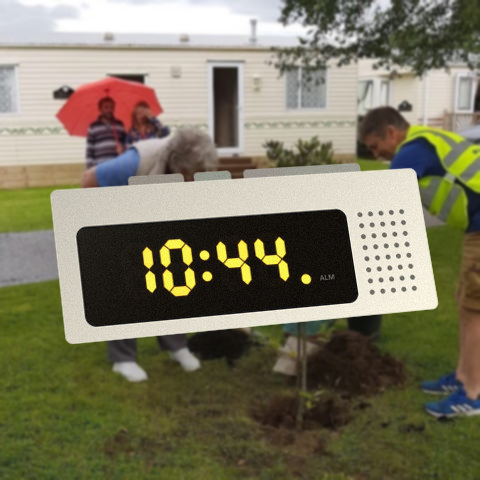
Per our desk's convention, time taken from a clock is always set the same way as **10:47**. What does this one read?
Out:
**10:44**
